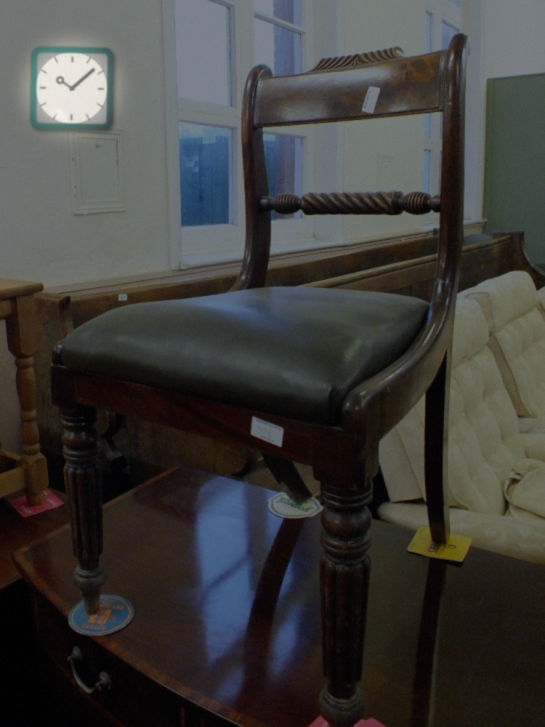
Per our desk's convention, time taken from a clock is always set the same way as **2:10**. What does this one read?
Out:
**10:08**
